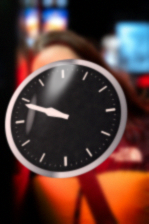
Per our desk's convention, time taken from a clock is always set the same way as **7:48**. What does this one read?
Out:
**9:49**
